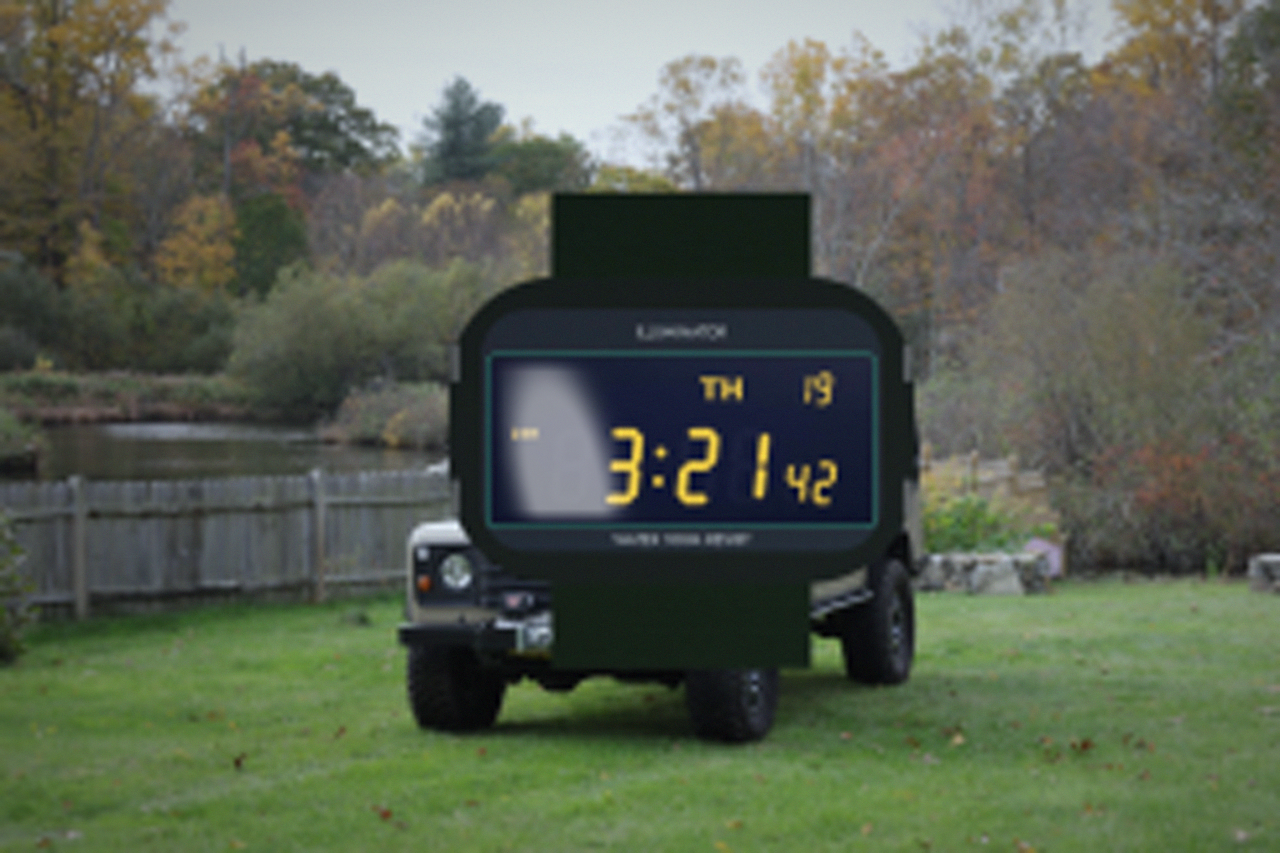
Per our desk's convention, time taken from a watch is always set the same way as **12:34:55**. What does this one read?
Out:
**3:21:42**
